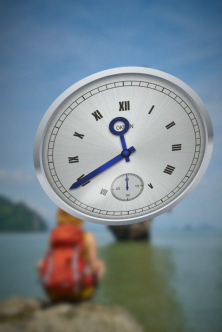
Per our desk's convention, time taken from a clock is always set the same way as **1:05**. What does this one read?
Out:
**11:40**
